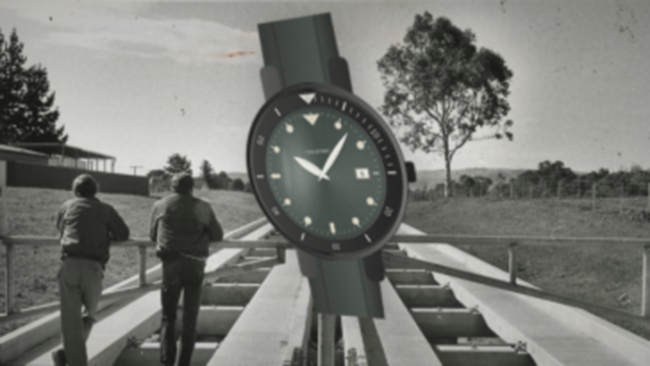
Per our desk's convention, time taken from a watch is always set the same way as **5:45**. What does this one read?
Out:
**10:07**
